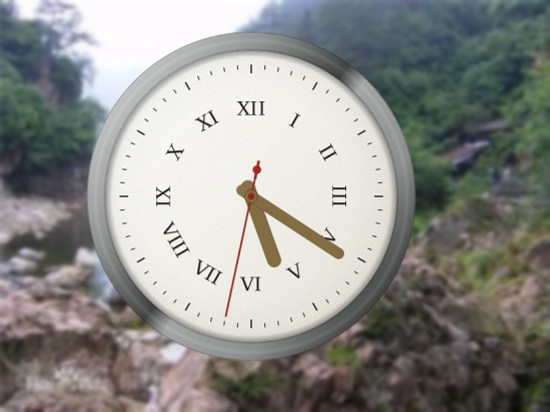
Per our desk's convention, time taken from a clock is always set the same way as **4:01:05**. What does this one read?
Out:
**5:20:32**
